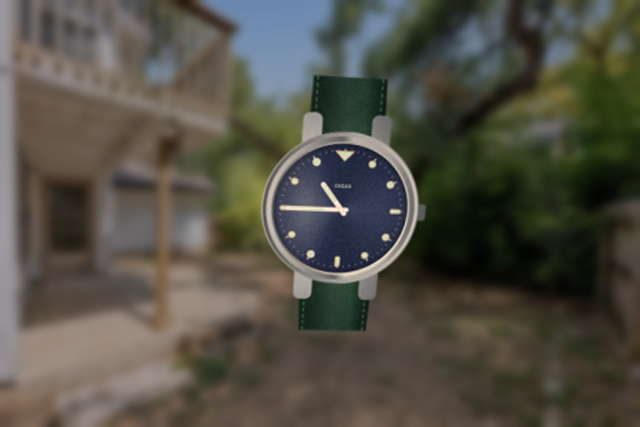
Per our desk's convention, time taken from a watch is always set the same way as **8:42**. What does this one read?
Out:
**10:45**
